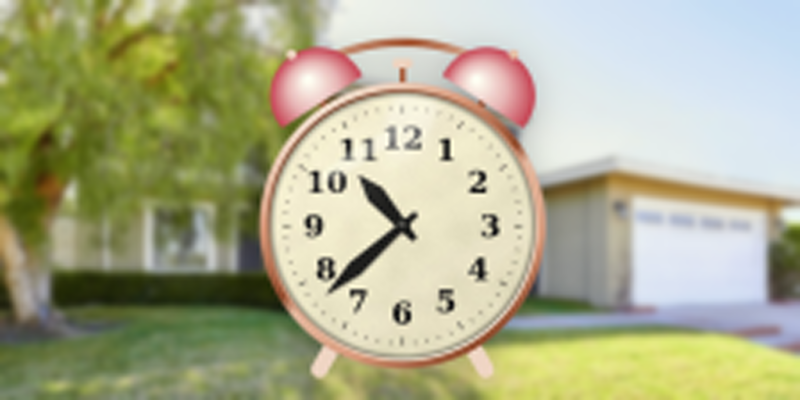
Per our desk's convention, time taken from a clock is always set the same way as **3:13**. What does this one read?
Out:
**10:38**
